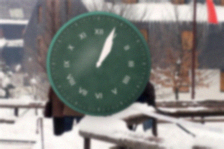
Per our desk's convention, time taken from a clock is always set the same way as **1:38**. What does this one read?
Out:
**1:04**
